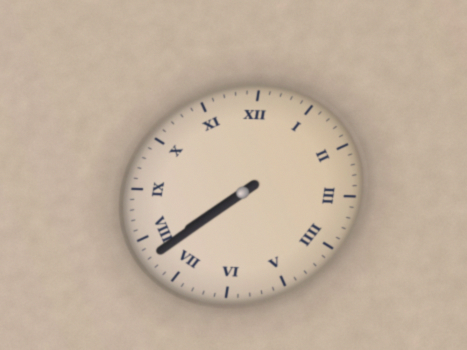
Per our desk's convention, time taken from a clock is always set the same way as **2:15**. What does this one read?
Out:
**7:38**
